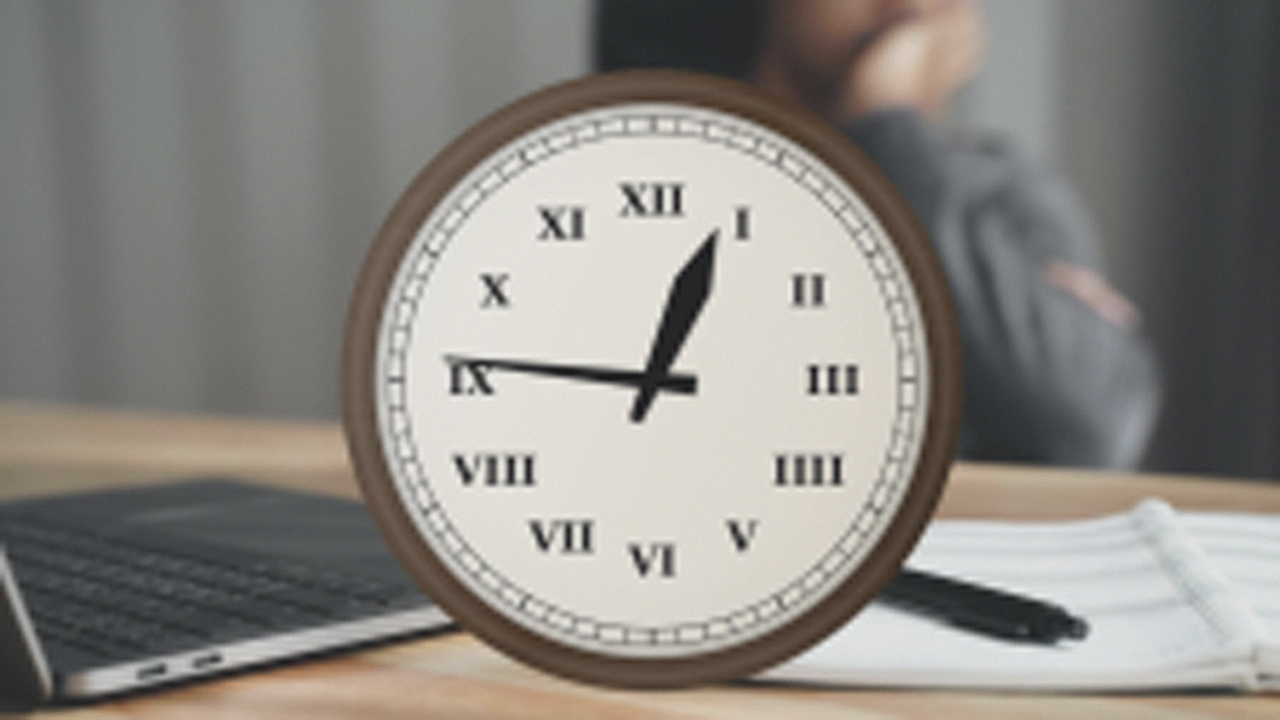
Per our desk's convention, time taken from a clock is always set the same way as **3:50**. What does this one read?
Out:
**12:46**
